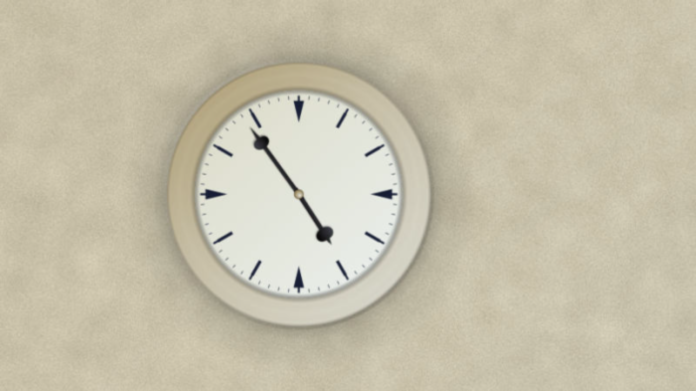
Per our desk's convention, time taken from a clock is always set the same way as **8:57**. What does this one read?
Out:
**4:54**
